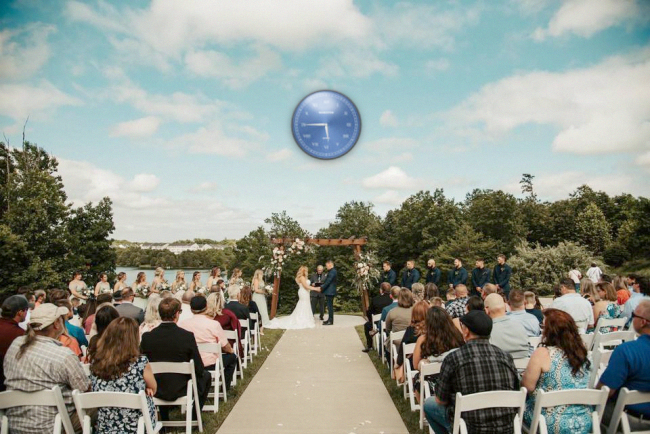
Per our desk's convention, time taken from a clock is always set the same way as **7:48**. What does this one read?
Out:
**5:45**
